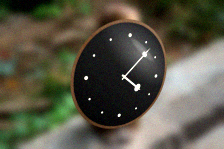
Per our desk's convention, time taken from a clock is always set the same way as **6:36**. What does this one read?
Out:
**4:07**
